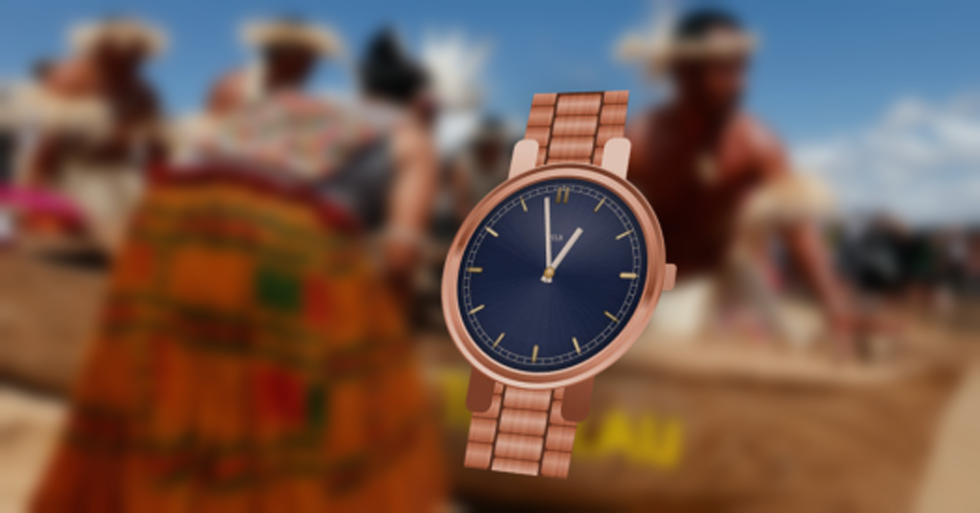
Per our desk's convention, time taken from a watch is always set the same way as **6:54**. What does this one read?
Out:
**12:58**
